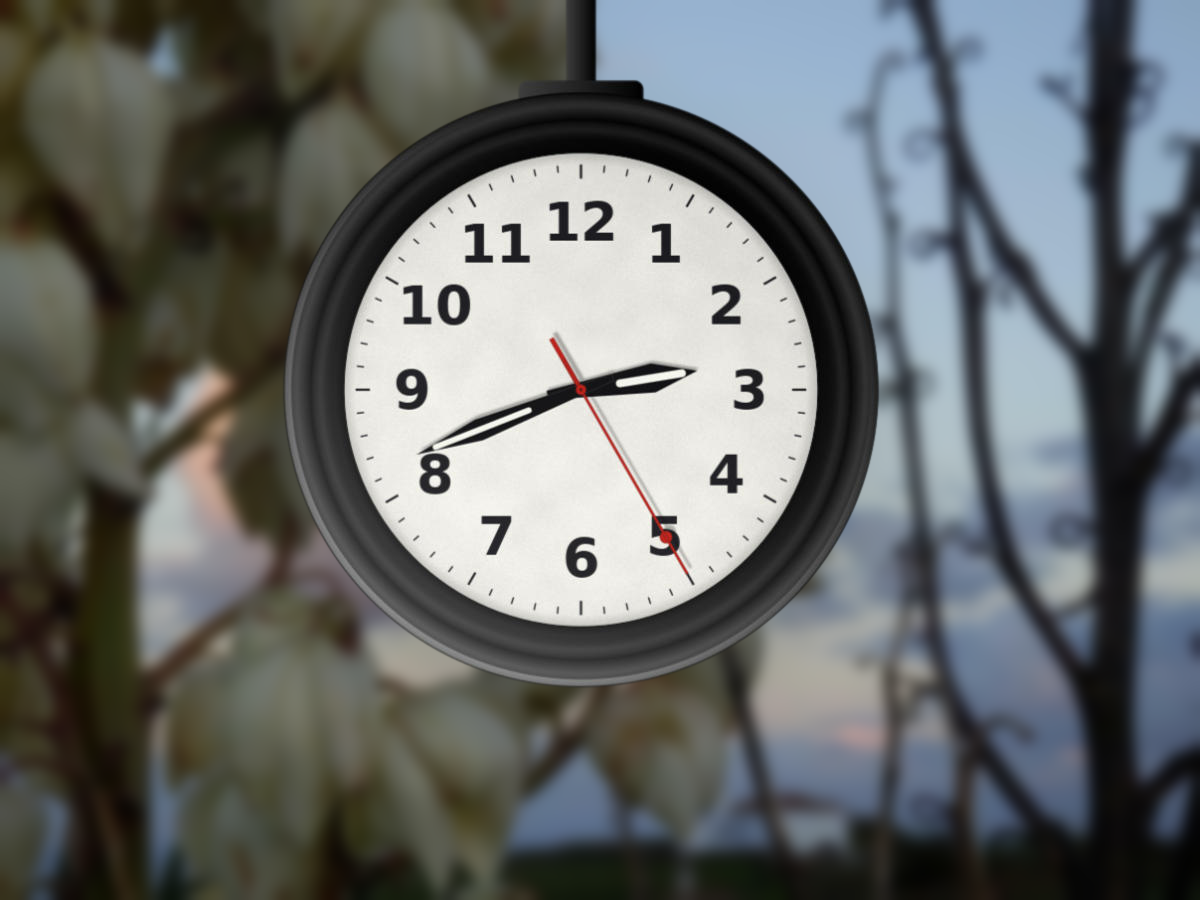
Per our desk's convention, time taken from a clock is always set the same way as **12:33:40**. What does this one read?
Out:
**2:41:25**
